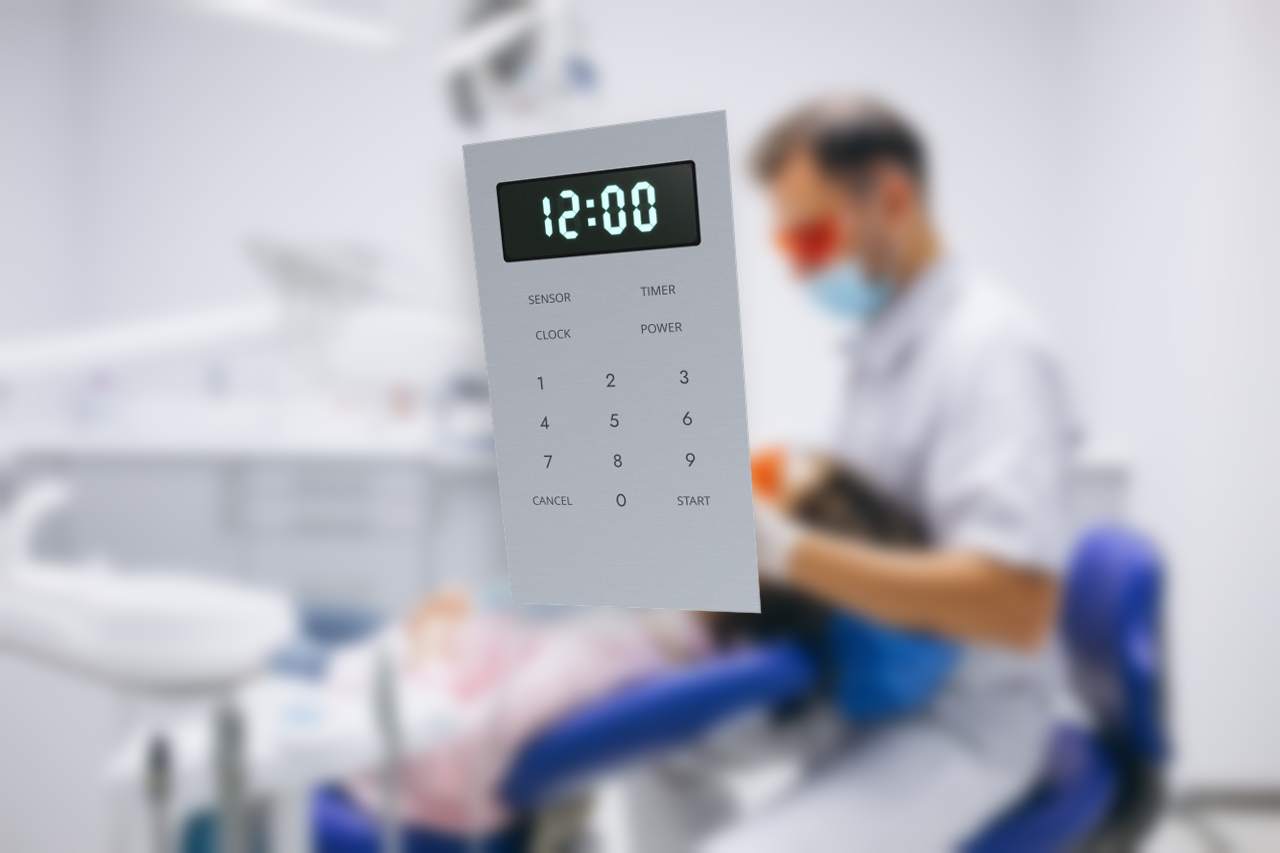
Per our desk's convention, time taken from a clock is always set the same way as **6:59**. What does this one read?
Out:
**12:00**
